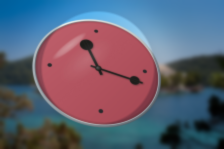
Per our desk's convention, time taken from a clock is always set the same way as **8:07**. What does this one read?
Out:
**11:18**
